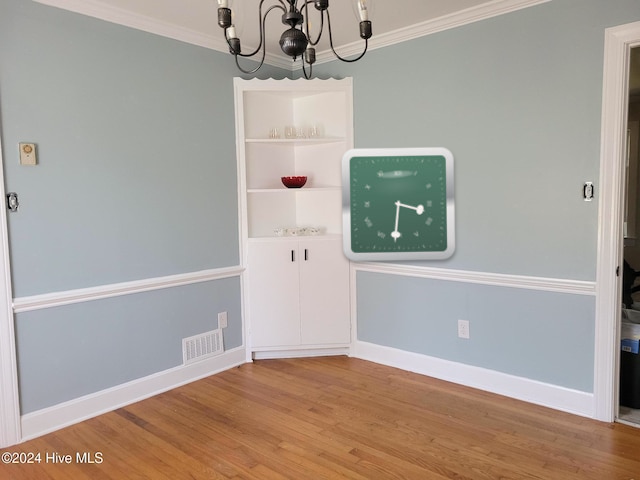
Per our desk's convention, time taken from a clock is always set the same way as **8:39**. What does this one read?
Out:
**3:31**
